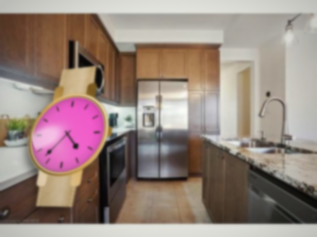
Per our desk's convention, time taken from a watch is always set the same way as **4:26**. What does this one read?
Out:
**4:37**
